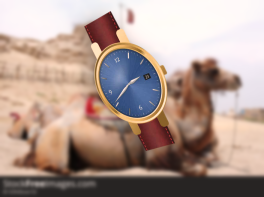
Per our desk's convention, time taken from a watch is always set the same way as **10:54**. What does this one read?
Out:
**2:41**
